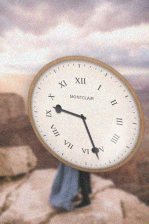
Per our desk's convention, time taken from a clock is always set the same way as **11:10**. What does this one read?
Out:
**9:27**
